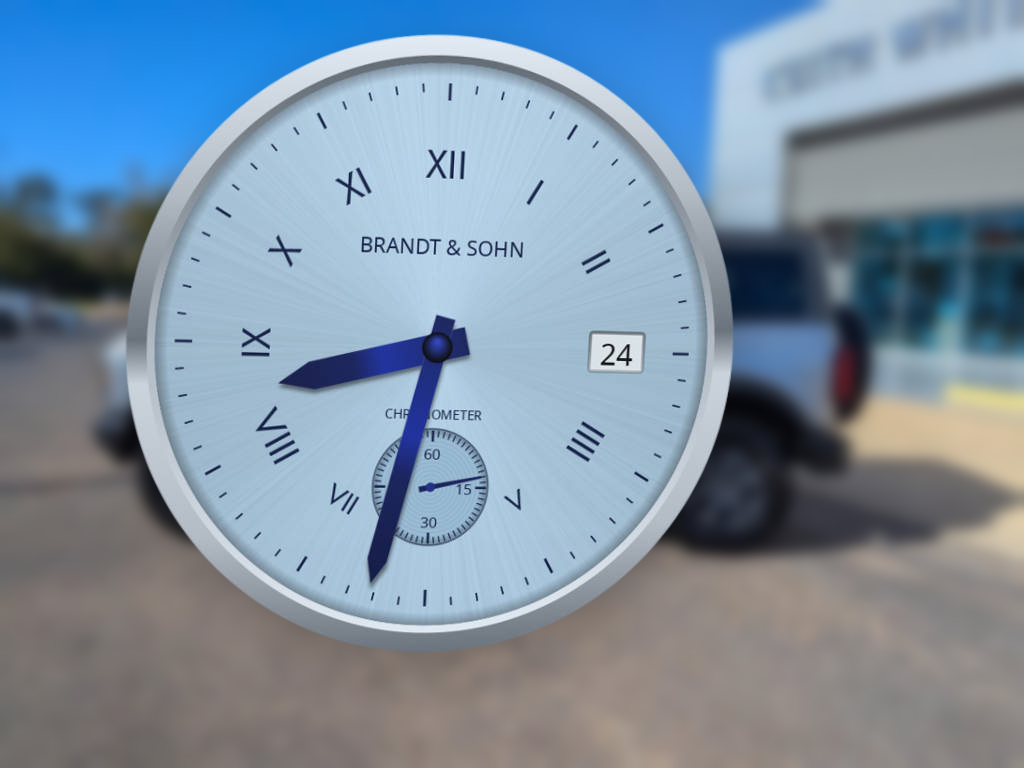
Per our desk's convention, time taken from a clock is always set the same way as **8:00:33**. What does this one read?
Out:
**8:32:13**
